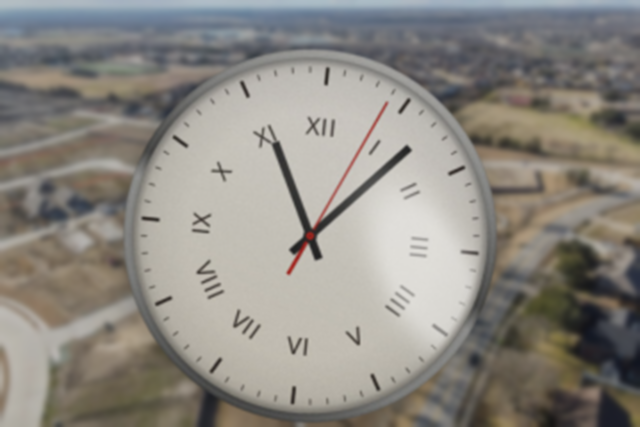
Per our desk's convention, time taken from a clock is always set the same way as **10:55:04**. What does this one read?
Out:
**11:07:04**
